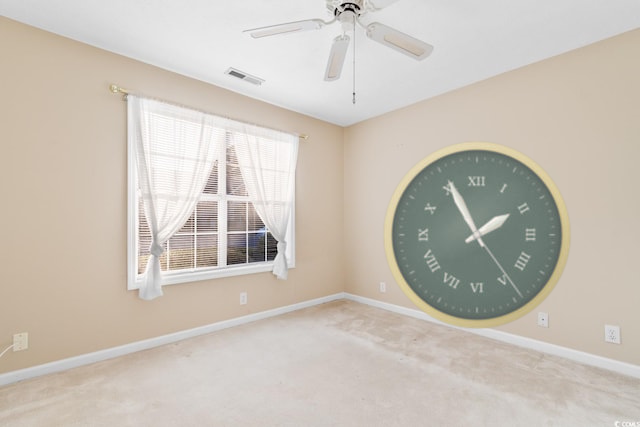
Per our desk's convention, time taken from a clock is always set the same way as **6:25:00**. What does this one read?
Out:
**1:55:24**
